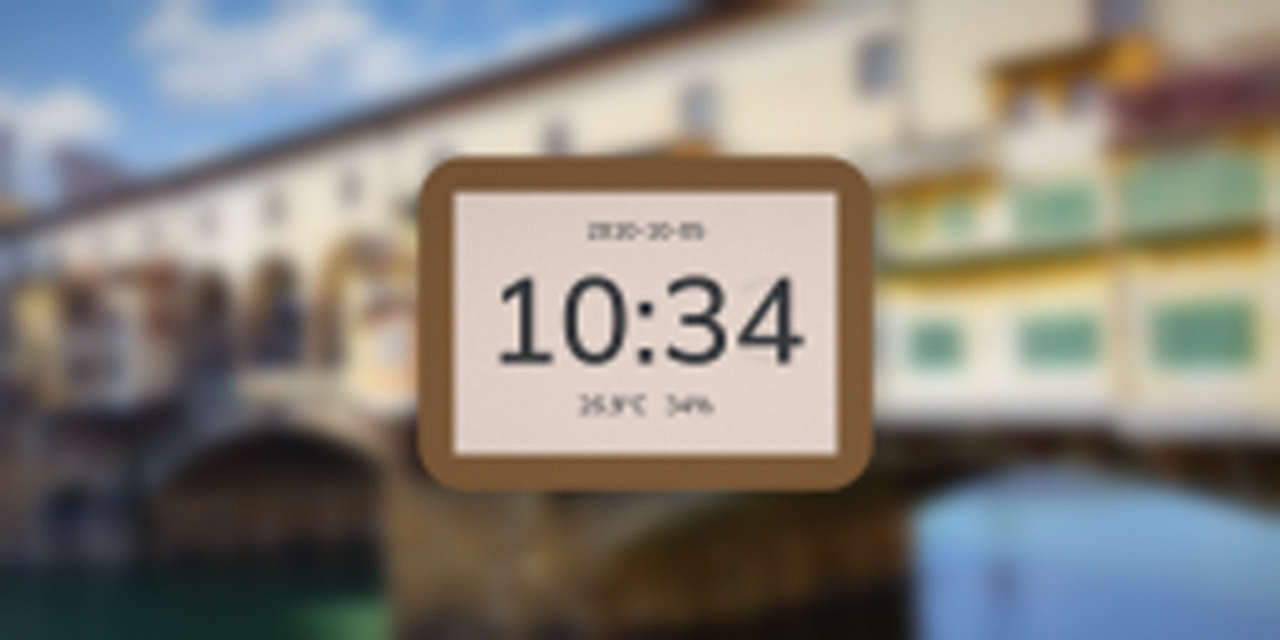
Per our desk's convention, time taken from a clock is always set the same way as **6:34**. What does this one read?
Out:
**10:34**
